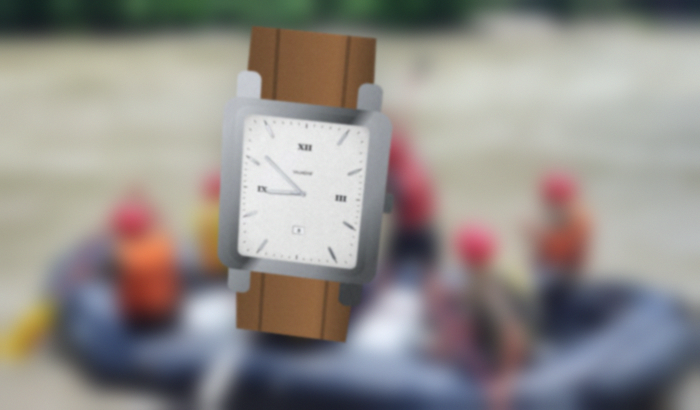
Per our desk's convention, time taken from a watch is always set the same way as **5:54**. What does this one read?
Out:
**8:52**
